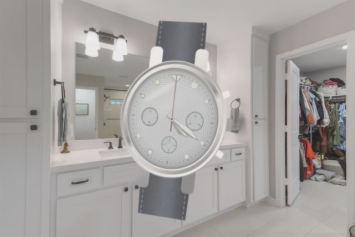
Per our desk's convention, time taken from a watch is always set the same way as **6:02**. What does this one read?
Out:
**4:20**
